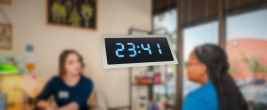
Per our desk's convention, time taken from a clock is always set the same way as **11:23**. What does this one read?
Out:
**23:41**
